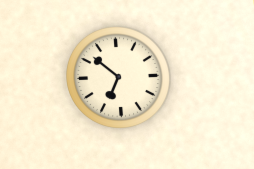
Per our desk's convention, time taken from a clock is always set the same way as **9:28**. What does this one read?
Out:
**6:52**
